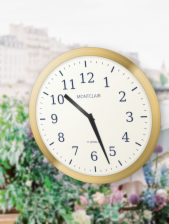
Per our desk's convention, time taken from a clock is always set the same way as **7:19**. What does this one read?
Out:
**10:27**
